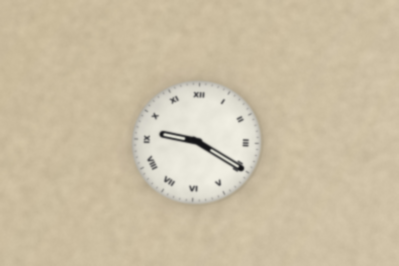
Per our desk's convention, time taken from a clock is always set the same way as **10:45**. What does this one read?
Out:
**9:20**
